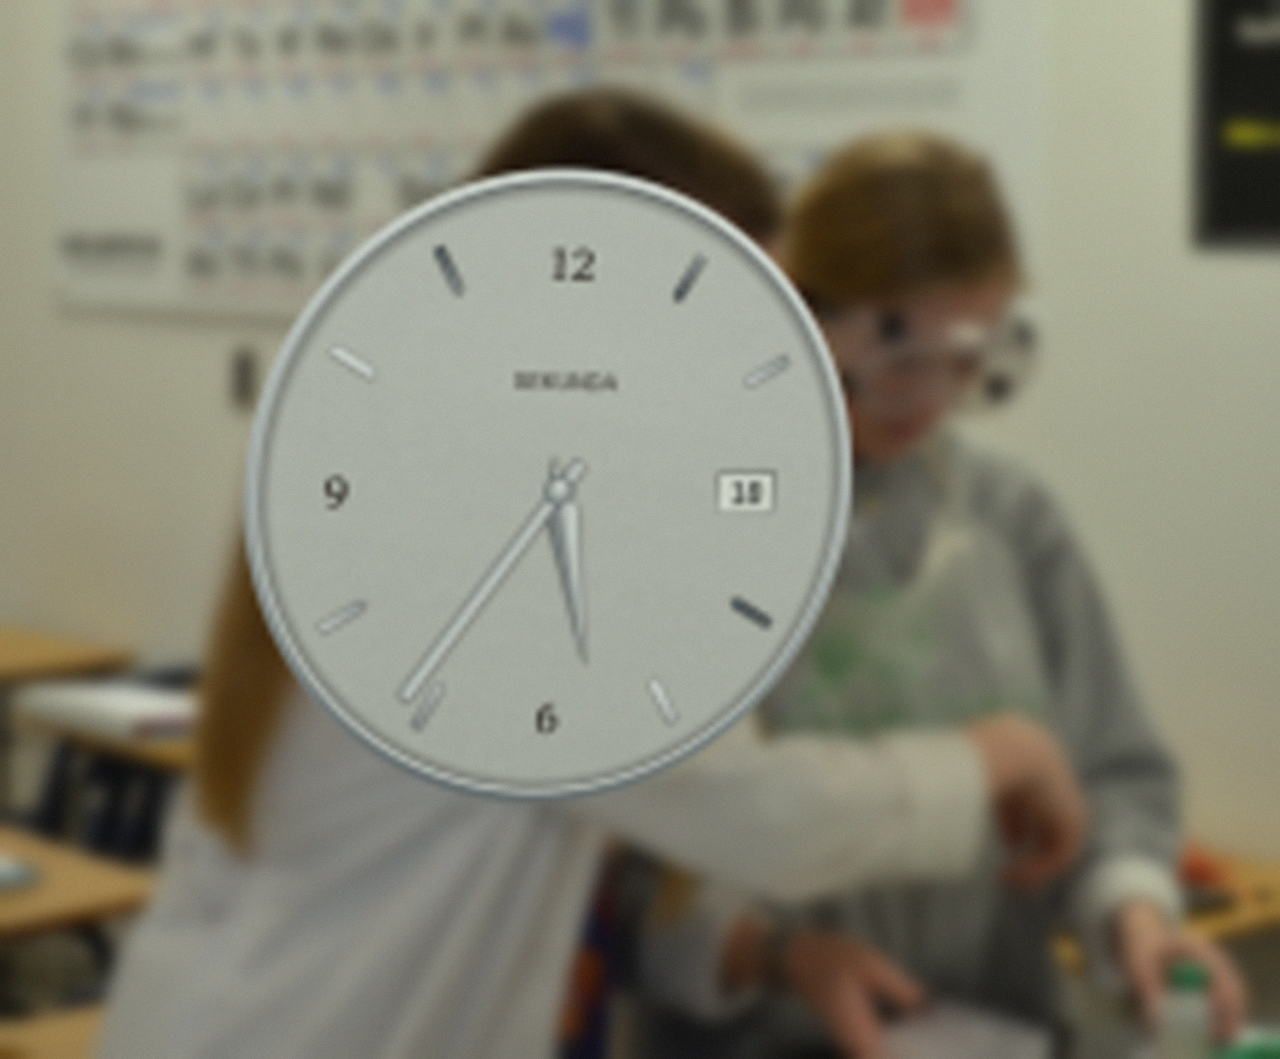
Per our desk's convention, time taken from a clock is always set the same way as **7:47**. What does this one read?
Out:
**5:36**
